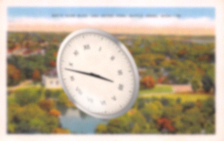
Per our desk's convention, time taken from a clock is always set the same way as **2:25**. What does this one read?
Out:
**3:48**
